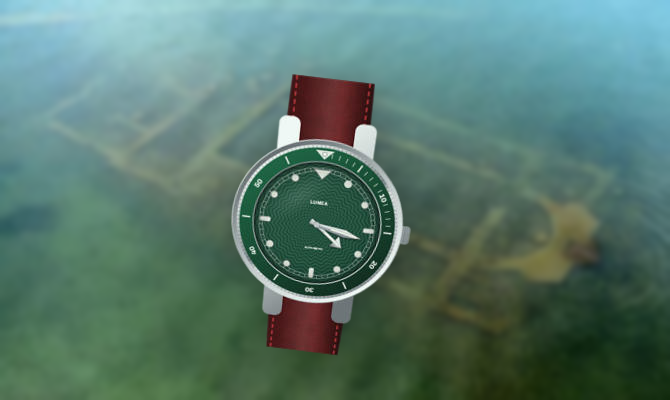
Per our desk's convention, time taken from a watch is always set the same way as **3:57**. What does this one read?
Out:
**4:17**
